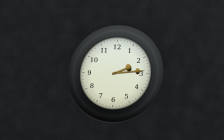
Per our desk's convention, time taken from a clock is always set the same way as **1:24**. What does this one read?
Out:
**2:14**
